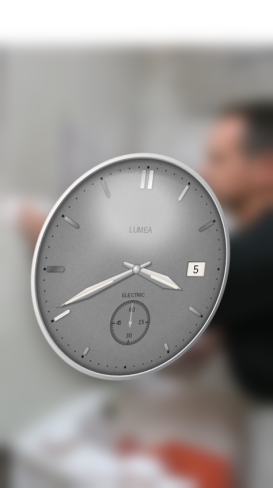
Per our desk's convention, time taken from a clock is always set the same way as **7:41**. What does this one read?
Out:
**3:41**
